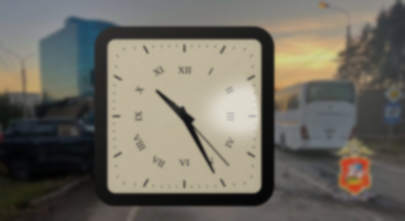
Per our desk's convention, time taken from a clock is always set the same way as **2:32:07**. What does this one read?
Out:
**10:25:23**
